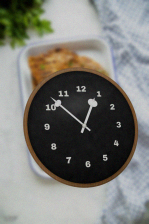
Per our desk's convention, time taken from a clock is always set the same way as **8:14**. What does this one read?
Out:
**12:52**
